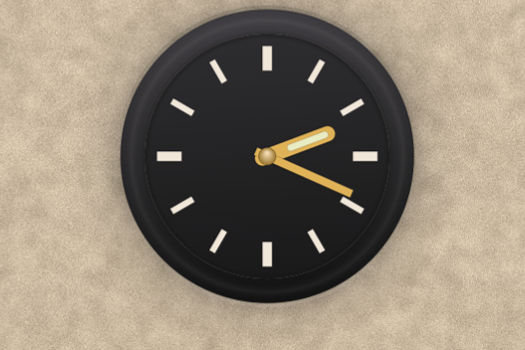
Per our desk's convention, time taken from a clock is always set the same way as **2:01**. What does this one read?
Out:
**2:19**
